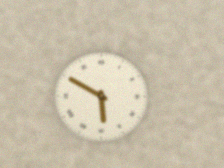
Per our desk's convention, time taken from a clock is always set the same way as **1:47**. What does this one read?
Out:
**5:50**
